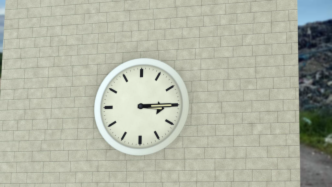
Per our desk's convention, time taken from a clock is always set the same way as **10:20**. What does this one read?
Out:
**3:15**
